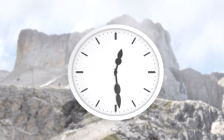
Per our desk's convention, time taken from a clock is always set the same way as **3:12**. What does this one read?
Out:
**12:29**
